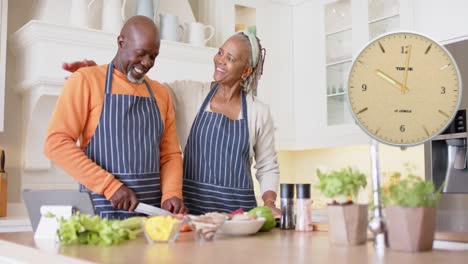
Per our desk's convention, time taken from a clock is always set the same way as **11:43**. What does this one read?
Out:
**10:01**
